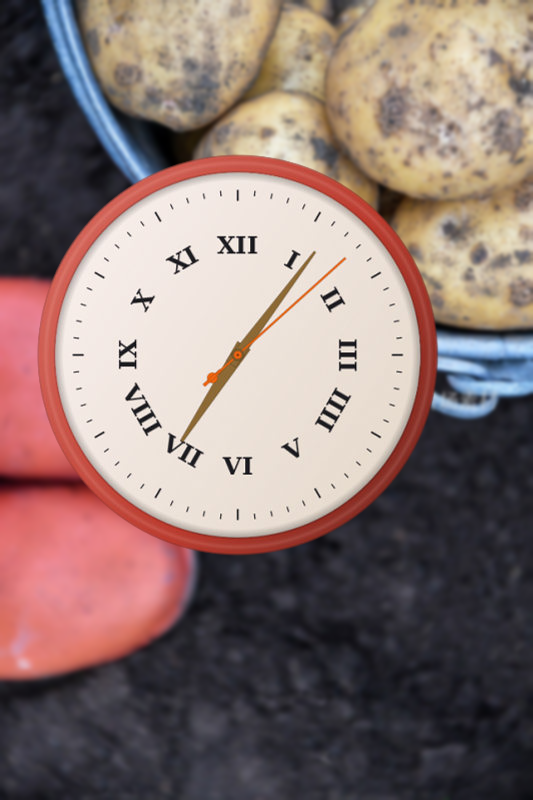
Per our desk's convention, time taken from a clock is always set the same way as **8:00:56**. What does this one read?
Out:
**7:06:08**
